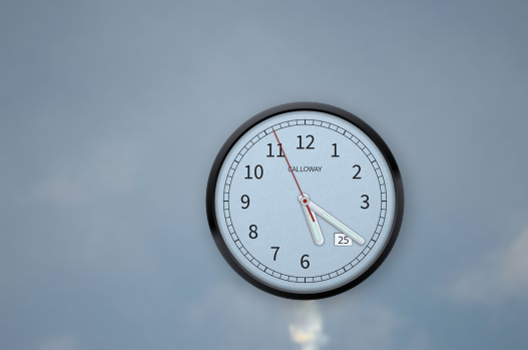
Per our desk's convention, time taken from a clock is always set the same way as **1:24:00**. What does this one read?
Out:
**5:20:56**
